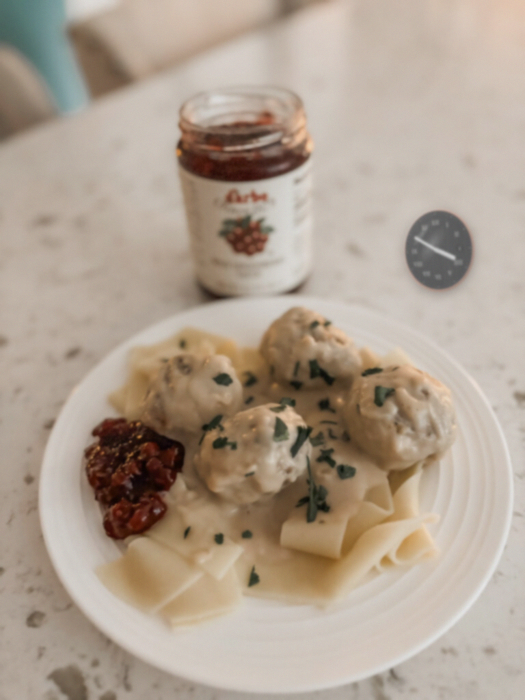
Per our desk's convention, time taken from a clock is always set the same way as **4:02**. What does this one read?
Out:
**3:50**
